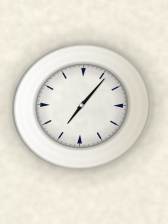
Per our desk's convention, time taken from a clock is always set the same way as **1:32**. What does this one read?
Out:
**7:06**
